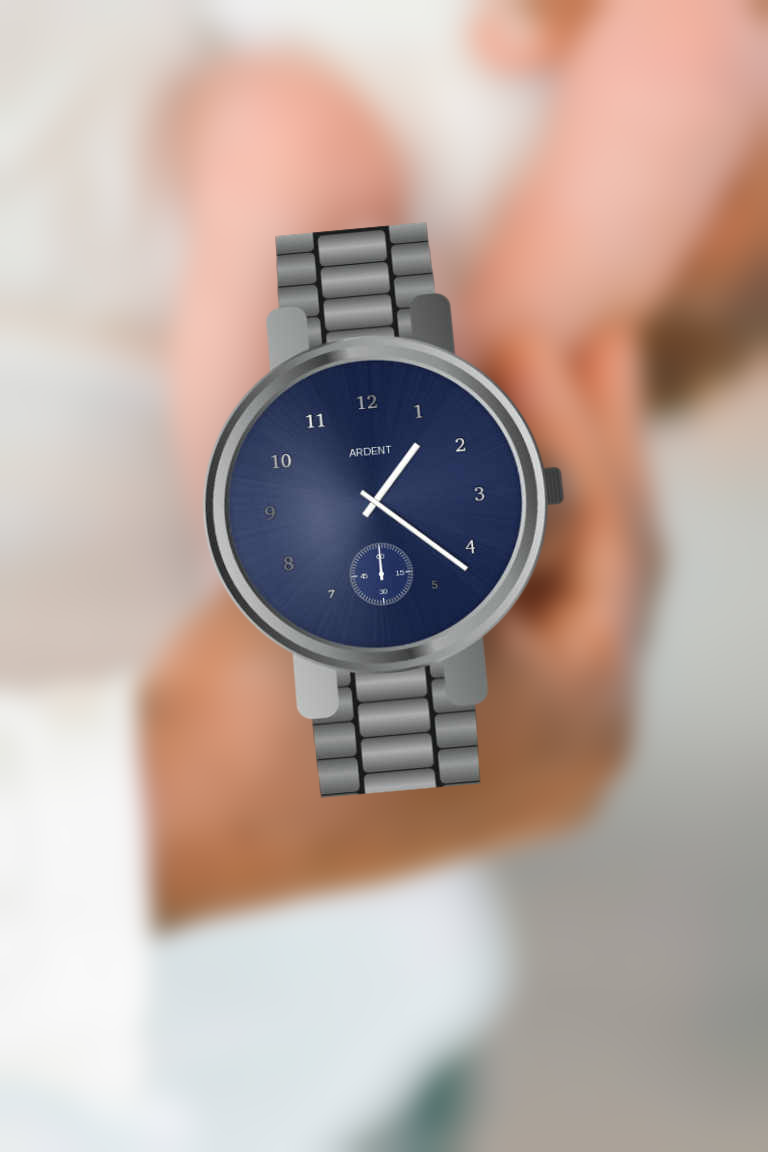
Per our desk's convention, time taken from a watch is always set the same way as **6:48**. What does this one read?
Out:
**1:22**
